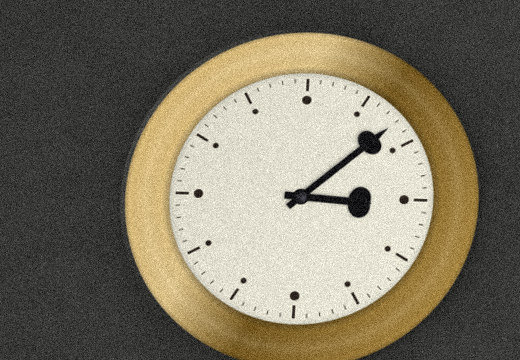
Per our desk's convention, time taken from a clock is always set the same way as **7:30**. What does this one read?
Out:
**3:08**
